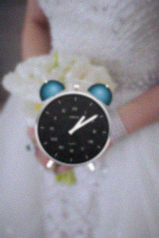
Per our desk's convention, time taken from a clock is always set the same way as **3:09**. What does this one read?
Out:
**1:09**
